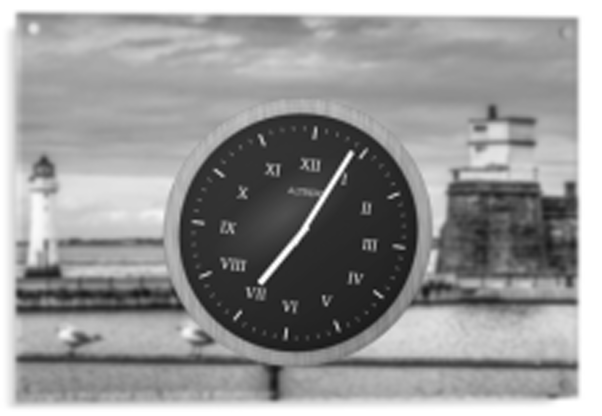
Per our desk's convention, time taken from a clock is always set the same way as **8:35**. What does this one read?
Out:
**7:04**
